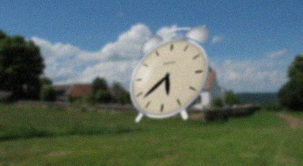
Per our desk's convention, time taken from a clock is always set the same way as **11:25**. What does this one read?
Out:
**5:38**
